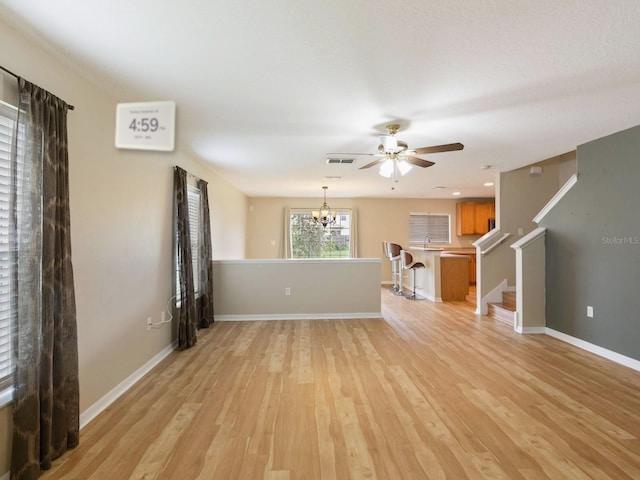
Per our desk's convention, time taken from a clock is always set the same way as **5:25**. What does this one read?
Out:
**4:59**
